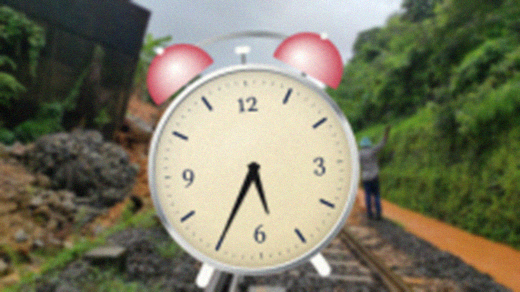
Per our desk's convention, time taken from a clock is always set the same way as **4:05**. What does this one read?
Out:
**5:35**
